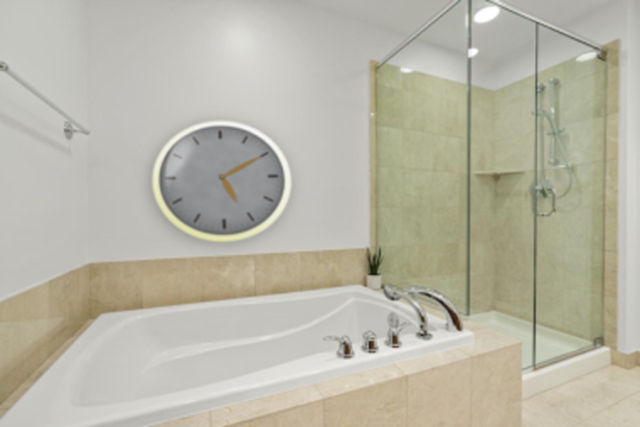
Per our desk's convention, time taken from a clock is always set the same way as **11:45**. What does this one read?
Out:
**5:10**
